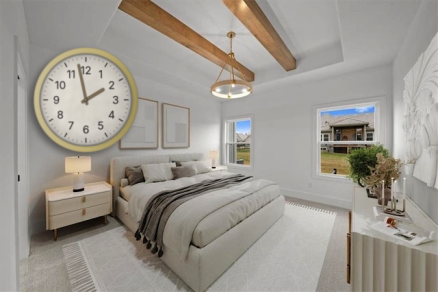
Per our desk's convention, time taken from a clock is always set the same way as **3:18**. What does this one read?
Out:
**1:58**
